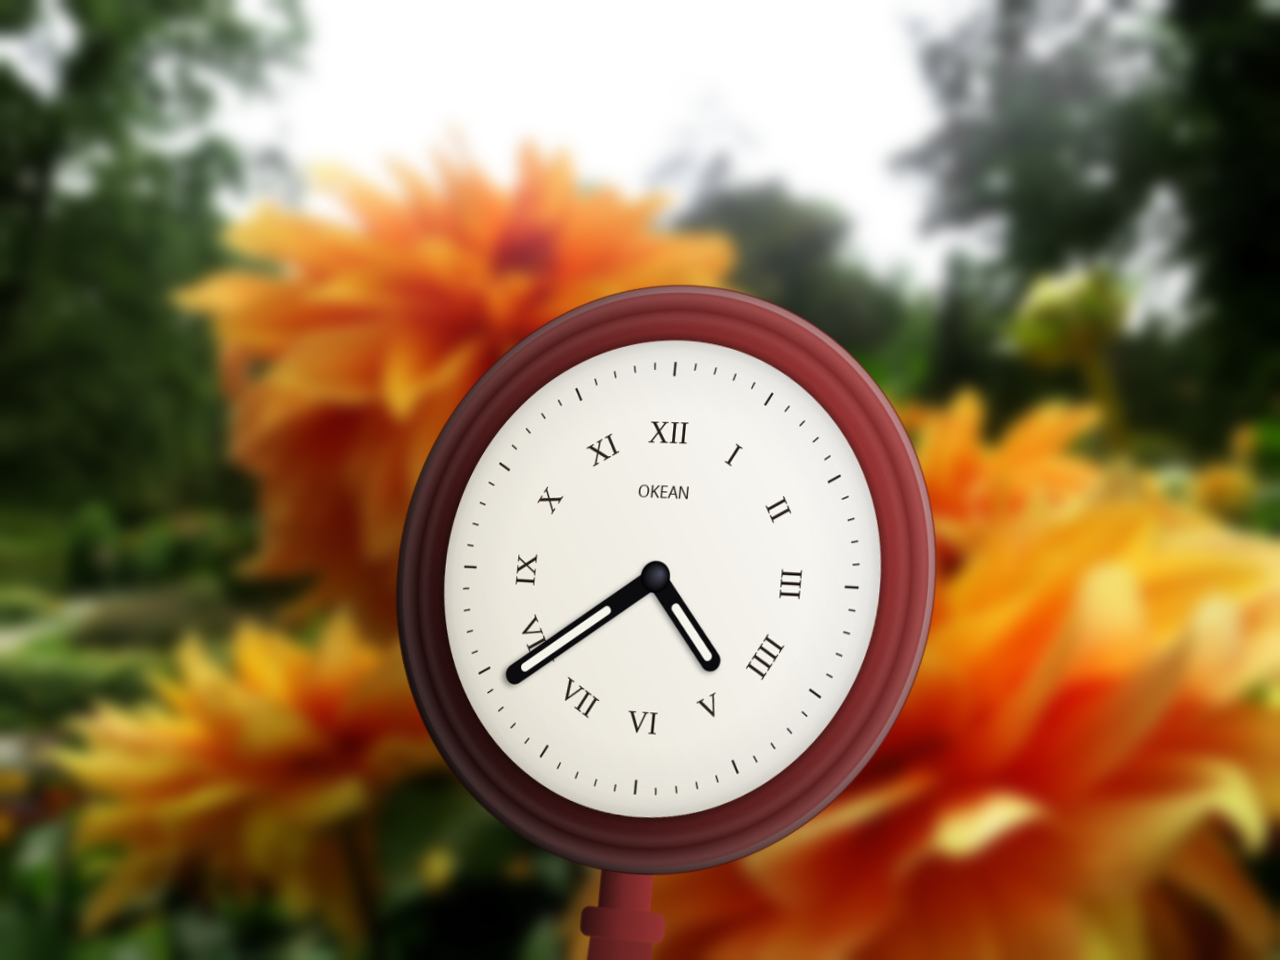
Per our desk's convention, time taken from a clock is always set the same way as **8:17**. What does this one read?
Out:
**4:39**
